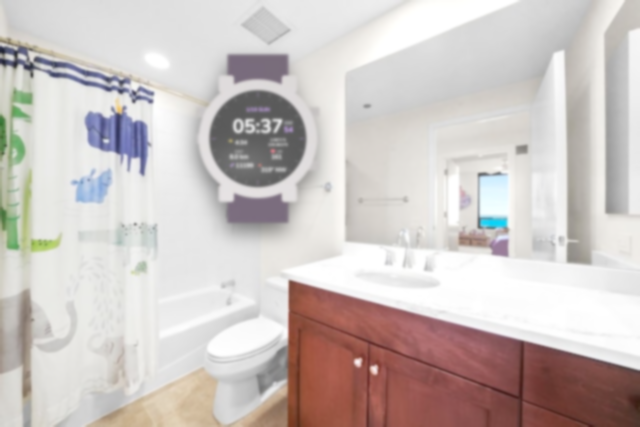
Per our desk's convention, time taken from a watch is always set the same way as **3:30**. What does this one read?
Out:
**5:37**
